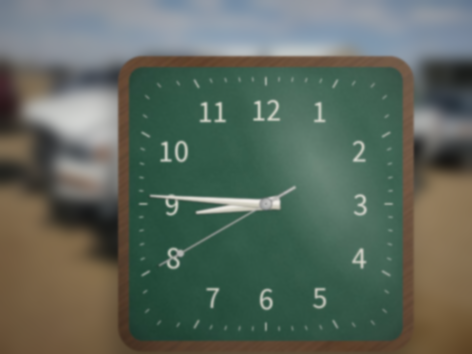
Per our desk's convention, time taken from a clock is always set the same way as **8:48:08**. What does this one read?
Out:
**8:45:40**
